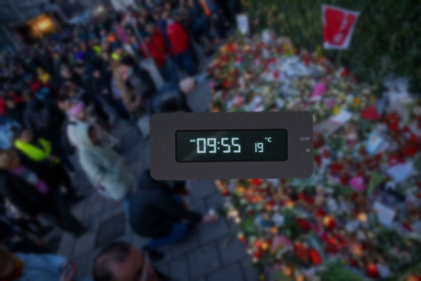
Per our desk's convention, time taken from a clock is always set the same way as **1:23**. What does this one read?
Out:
**9:55**
